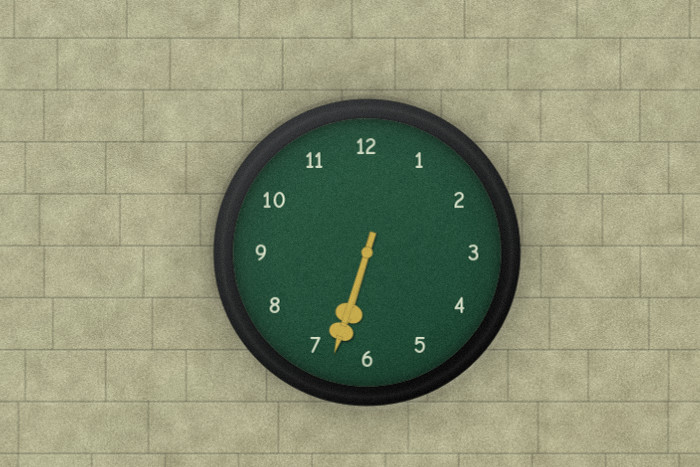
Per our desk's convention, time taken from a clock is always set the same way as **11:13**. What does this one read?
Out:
**6:33**
